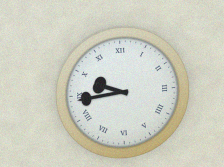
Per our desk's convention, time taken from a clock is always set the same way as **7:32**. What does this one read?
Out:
**9:44**
